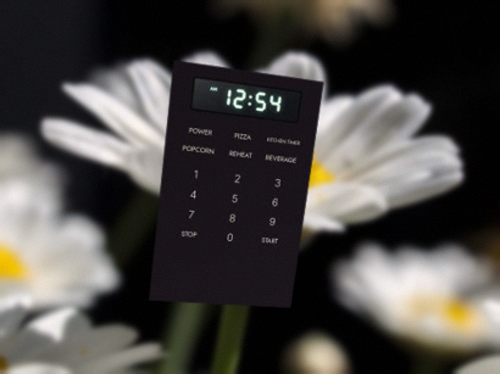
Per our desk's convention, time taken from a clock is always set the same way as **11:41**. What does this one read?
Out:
**12:54**
